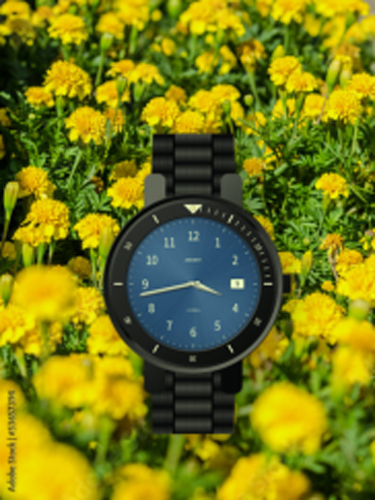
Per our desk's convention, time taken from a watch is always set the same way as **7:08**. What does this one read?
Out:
**3:43**
